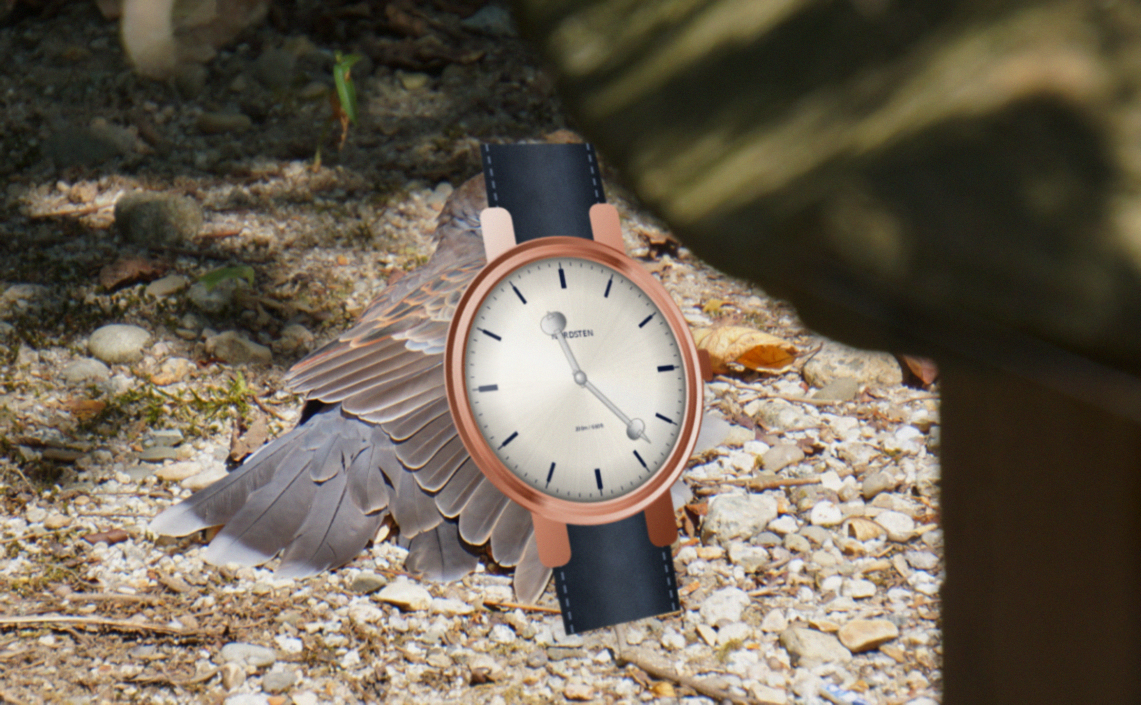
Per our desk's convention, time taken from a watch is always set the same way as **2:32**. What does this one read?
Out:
**11:23**
